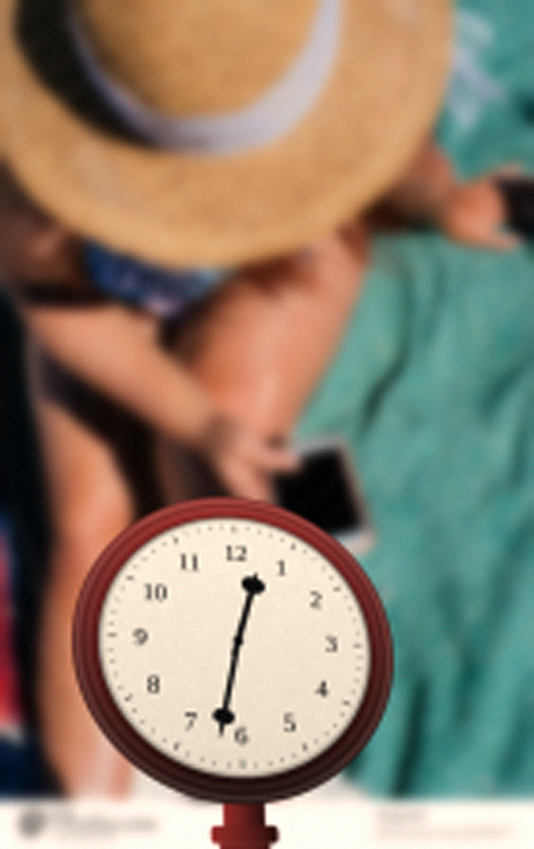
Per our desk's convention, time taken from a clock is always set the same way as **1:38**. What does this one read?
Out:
**12:32**
